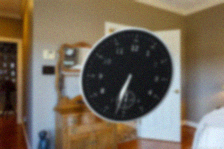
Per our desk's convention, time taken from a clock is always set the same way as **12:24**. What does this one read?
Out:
**6:32**
